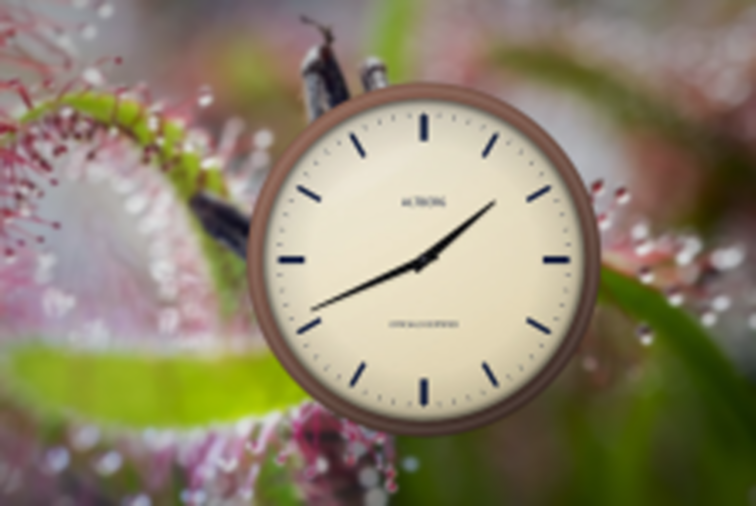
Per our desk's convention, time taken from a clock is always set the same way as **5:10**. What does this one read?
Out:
**1:41**
